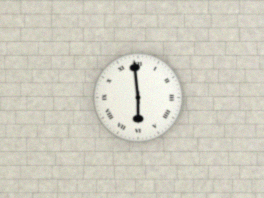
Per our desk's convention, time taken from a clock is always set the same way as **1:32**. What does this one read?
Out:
**5:59**
